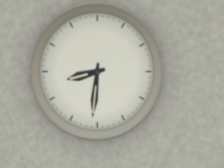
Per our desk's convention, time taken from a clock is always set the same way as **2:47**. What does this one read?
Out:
**8:31**
